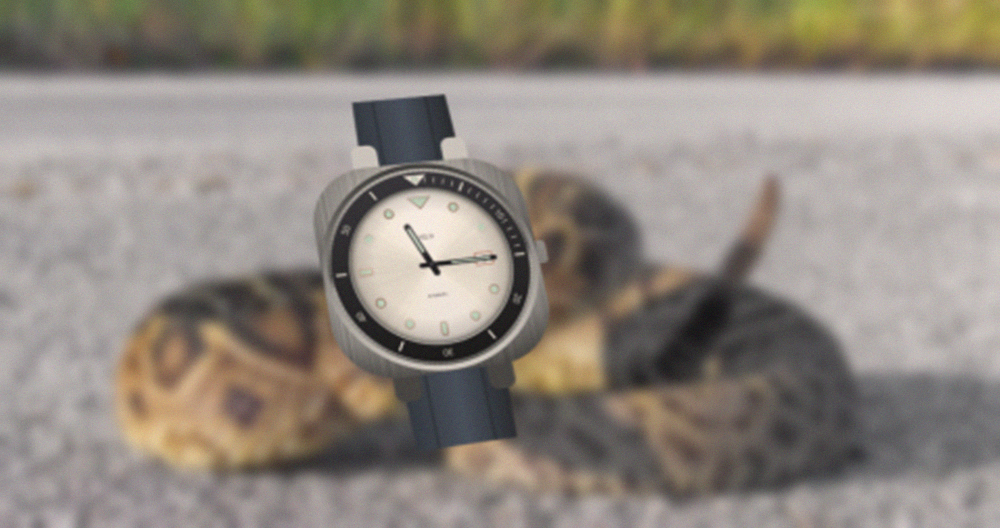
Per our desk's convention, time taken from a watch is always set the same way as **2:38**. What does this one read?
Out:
**11:15**
